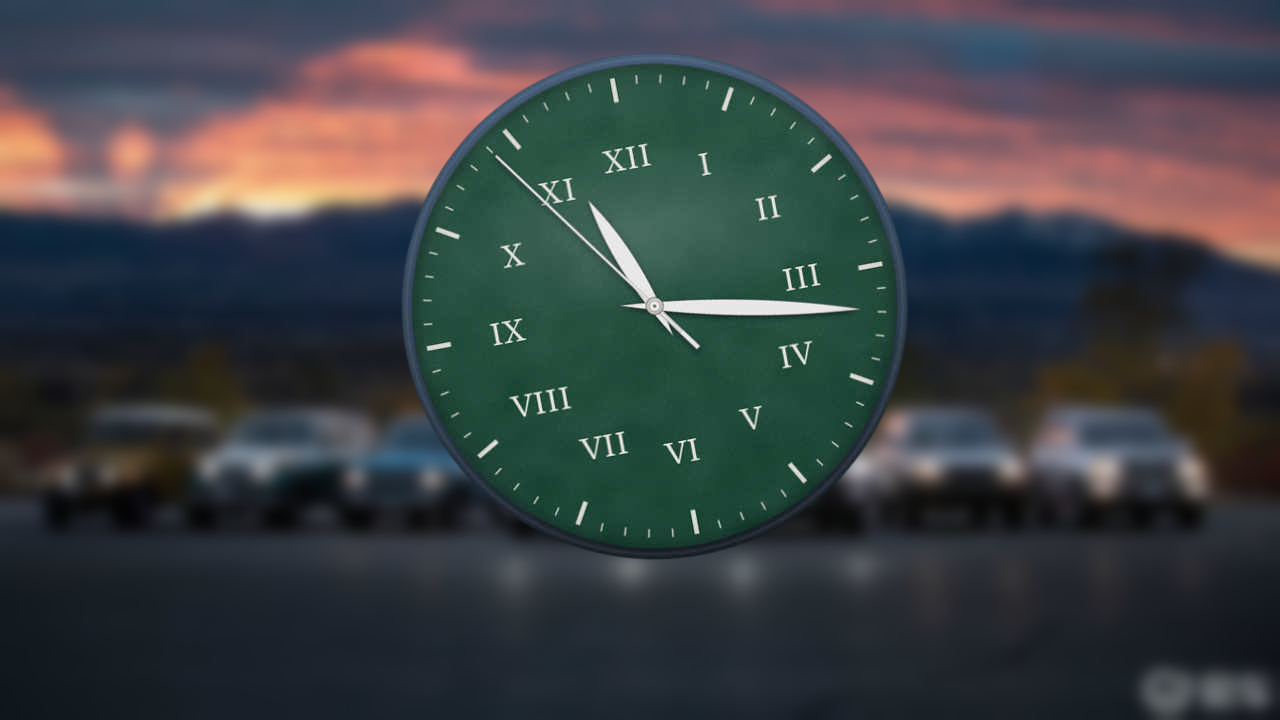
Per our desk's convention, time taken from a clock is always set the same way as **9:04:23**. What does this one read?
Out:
**11:16:54**
